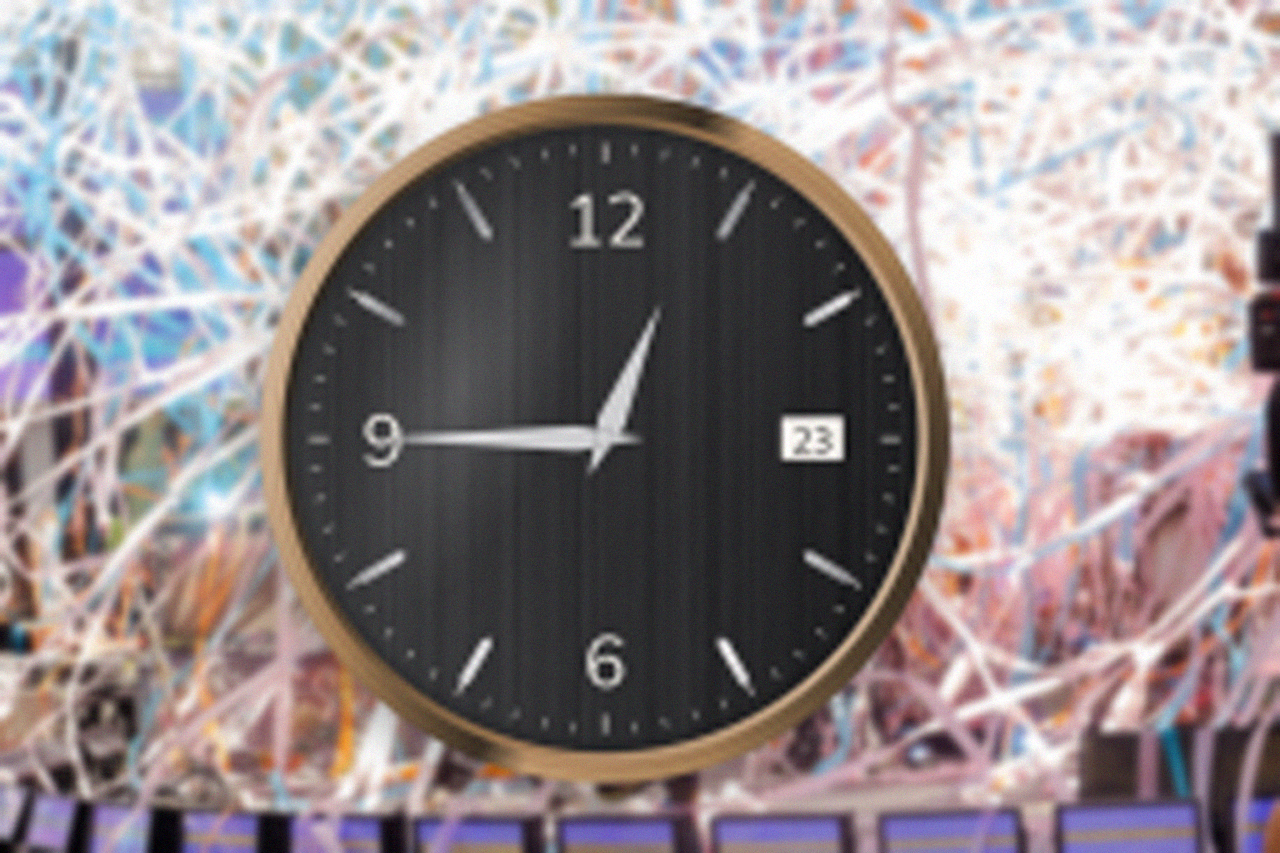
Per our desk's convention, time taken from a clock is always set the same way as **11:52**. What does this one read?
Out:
**12:45**
